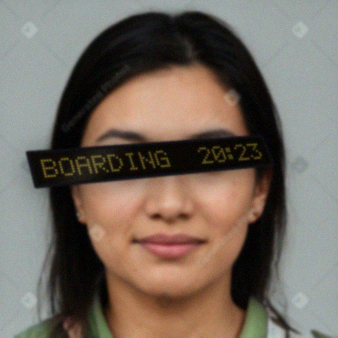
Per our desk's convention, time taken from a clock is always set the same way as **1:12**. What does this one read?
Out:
**20:23**
